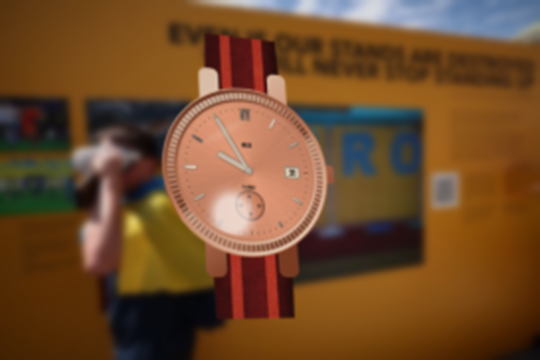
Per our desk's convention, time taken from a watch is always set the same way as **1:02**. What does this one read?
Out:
**9:55**
